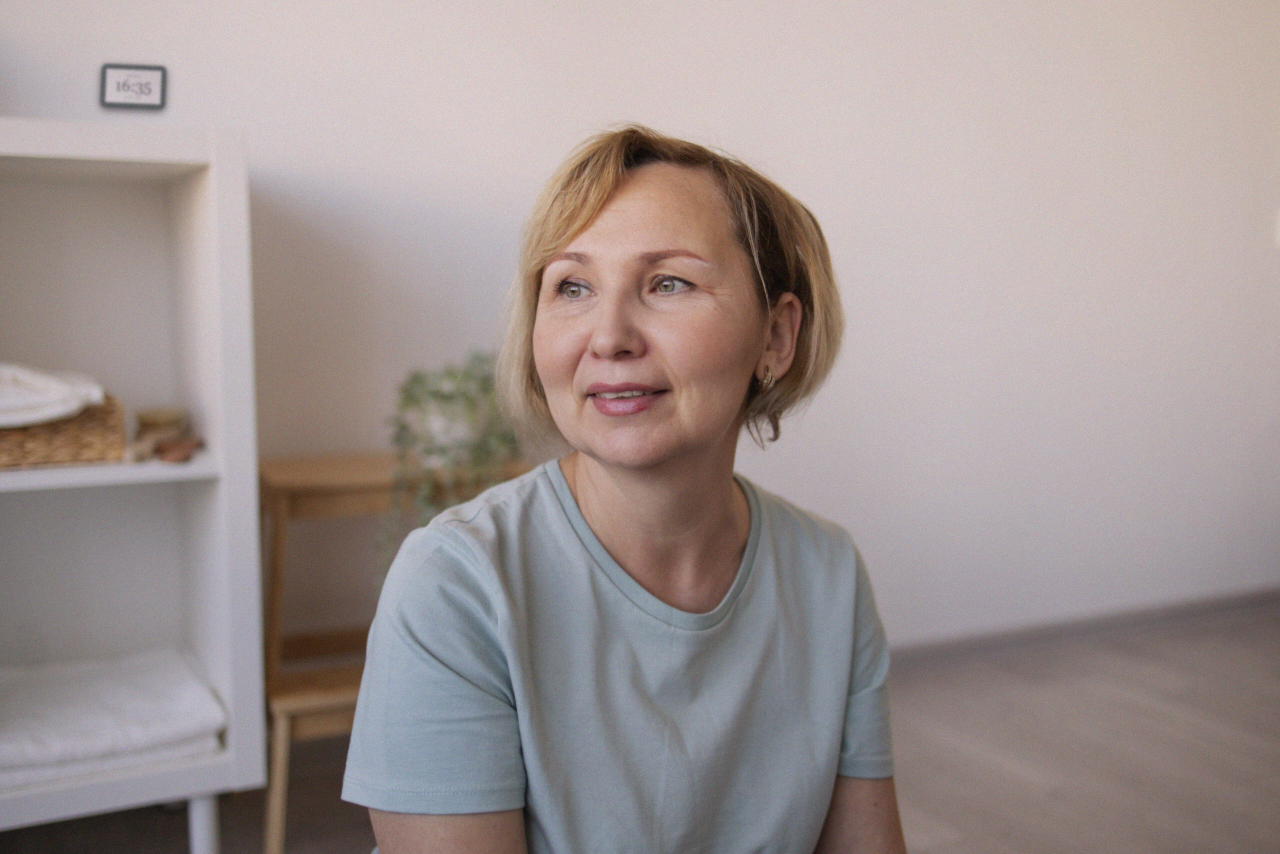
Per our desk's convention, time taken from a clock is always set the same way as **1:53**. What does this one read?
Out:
**16:35**
